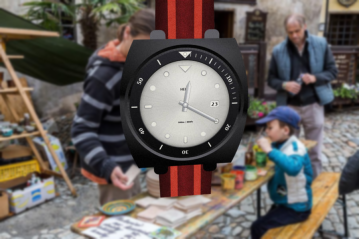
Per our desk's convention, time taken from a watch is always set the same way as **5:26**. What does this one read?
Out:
**12:20**
